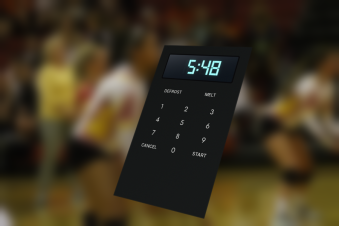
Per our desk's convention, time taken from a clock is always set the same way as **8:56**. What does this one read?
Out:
**5:48**
